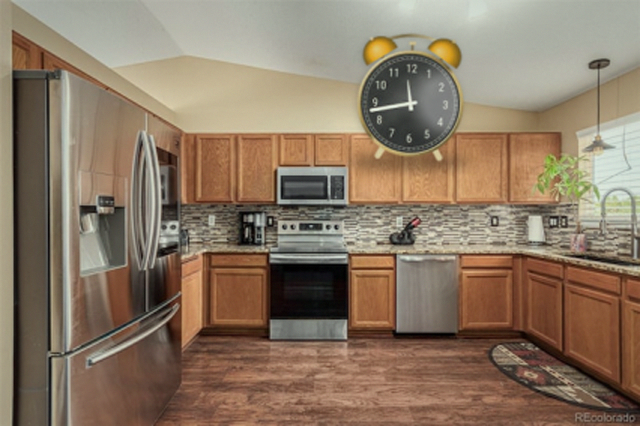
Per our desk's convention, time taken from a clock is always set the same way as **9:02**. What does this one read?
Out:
**11:43**
